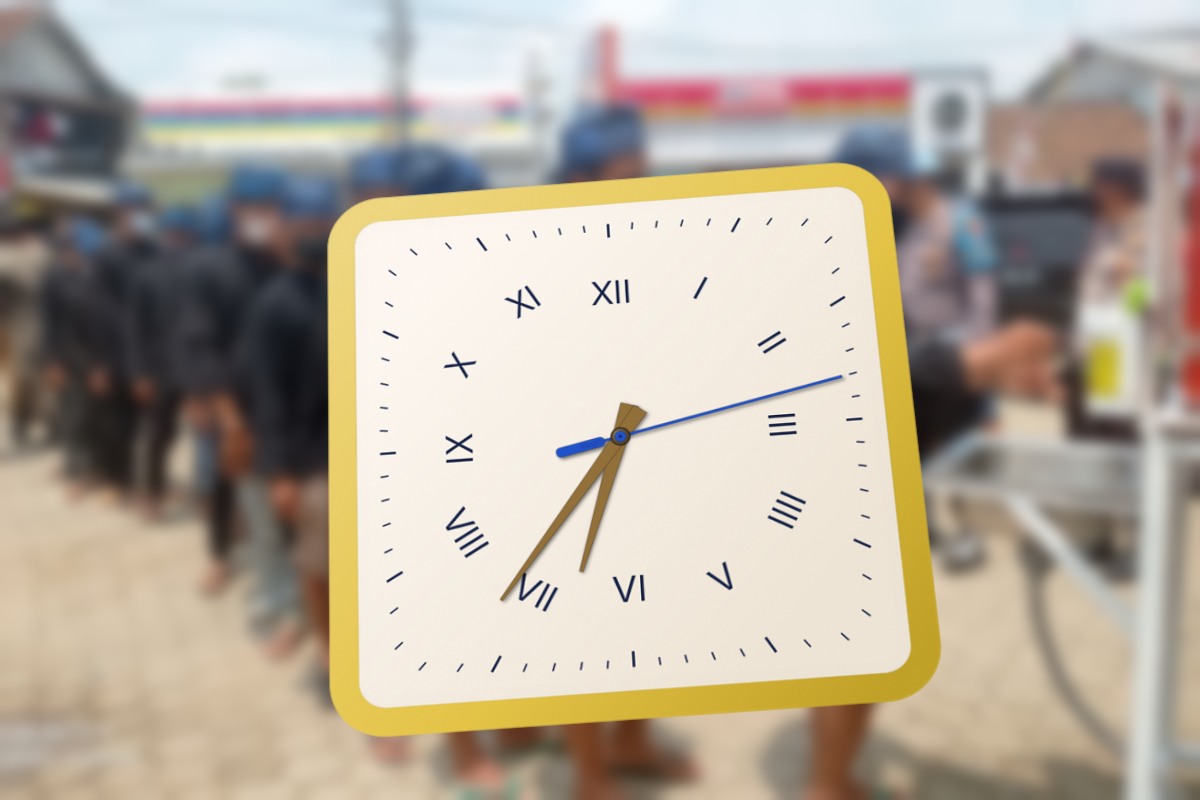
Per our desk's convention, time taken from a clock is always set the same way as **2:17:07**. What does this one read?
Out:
**6:36:13**
